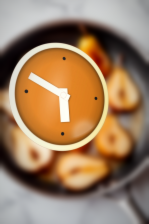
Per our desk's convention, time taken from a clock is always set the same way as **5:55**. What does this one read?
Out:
**5:49**
